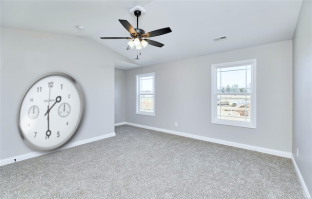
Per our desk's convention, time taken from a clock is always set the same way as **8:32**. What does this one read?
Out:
**1:29**
